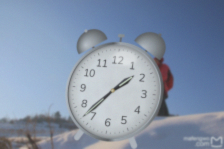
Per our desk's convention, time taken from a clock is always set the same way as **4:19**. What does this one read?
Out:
**1:37**
